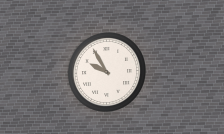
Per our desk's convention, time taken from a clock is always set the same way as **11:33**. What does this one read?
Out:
**9:55**
